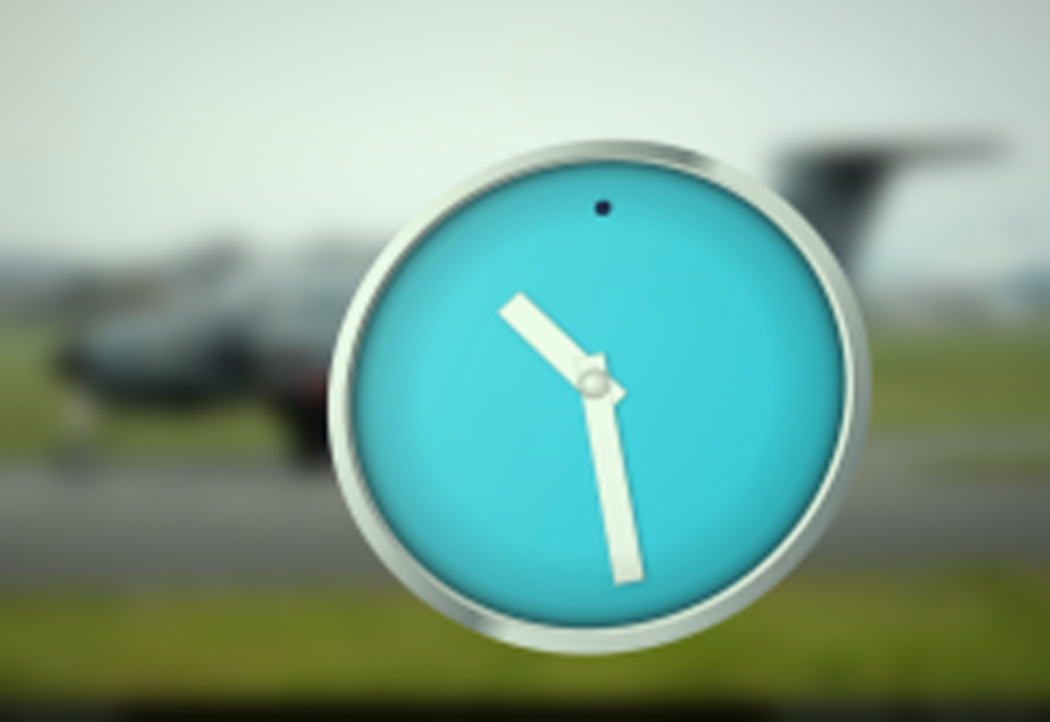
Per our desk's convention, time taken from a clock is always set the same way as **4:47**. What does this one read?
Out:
**10:28**
